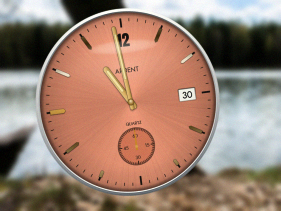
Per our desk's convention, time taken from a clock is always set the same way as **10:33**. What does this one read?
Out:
**10:59**
